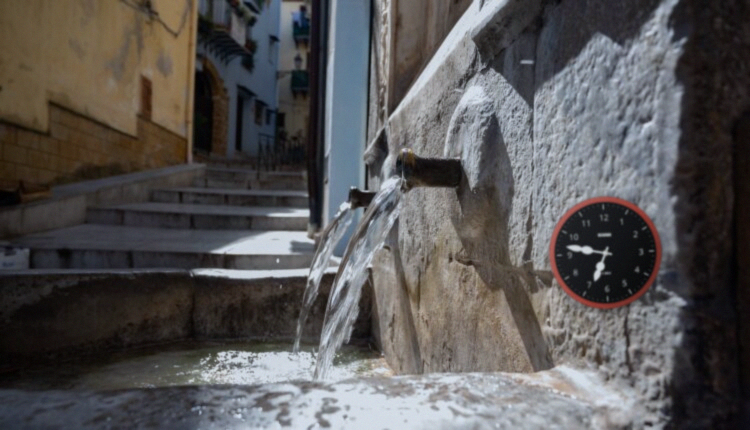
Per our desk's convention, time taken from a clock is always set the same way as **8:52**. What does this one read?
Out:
**6:47**
